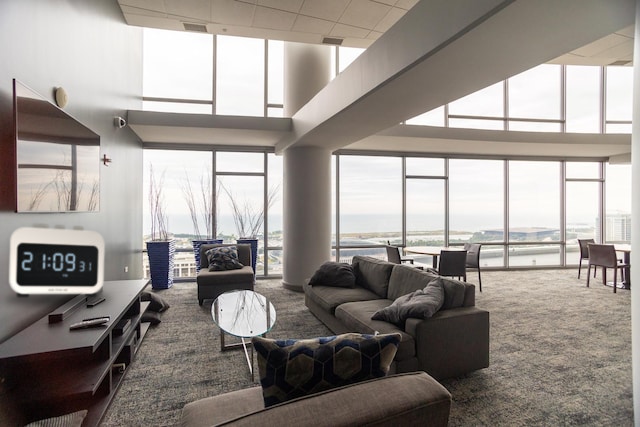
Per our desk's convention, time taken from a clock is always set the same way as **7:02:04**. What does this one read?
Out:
**21:09:31**
